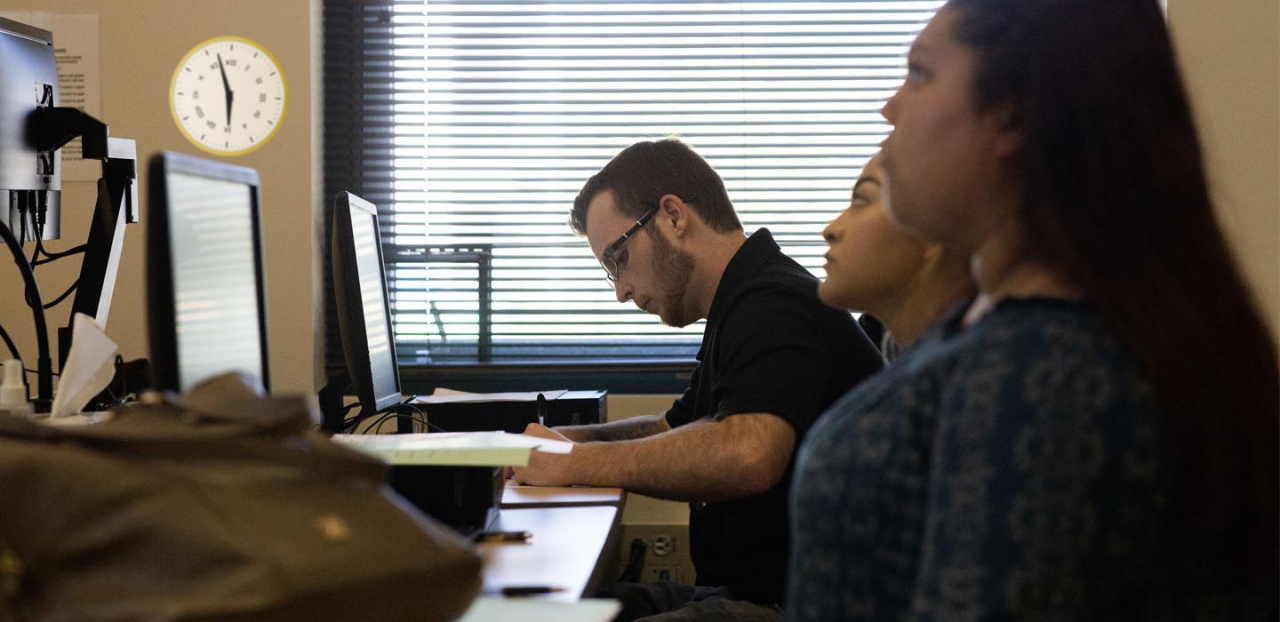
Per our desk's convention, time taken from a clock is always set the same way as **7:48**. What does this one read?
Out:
**5:57**
